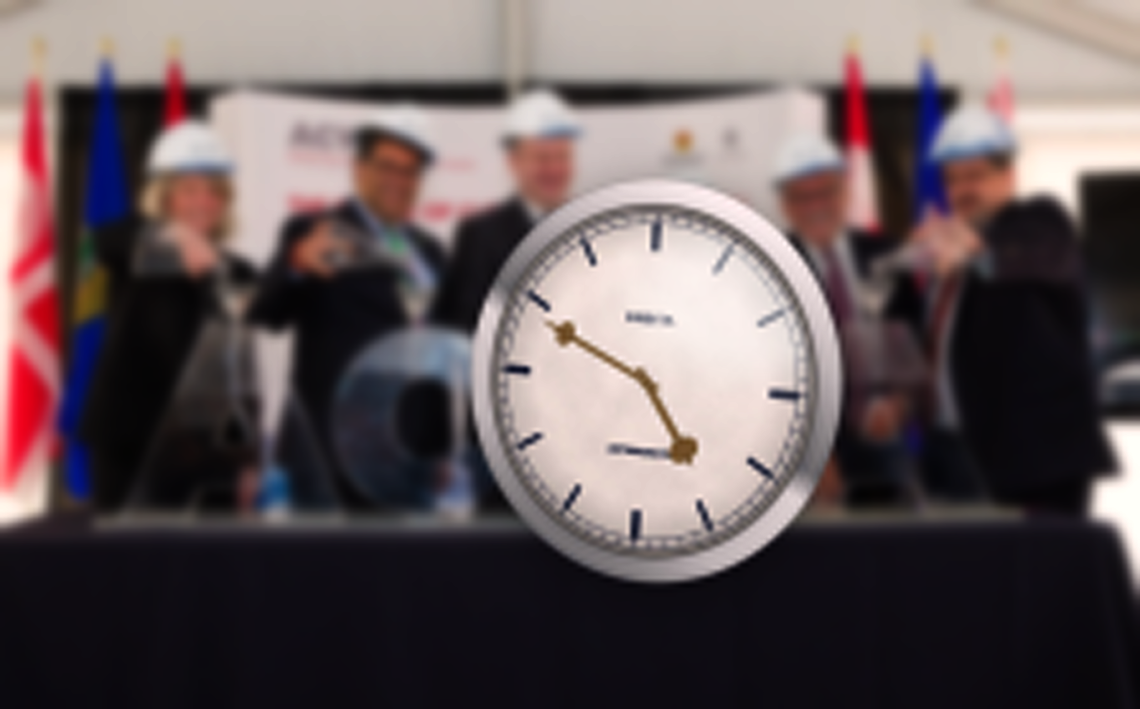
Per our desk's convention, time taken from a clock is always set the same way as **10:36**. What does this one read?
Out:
**4:49**
